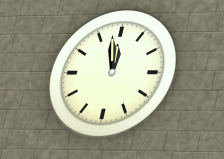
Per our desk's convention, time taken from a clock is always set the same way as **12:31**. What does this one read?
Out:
**11:58**
